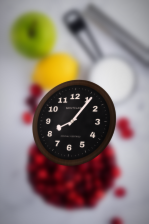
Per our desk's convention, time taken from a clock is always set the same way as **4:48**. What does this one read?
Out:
**8:06**
